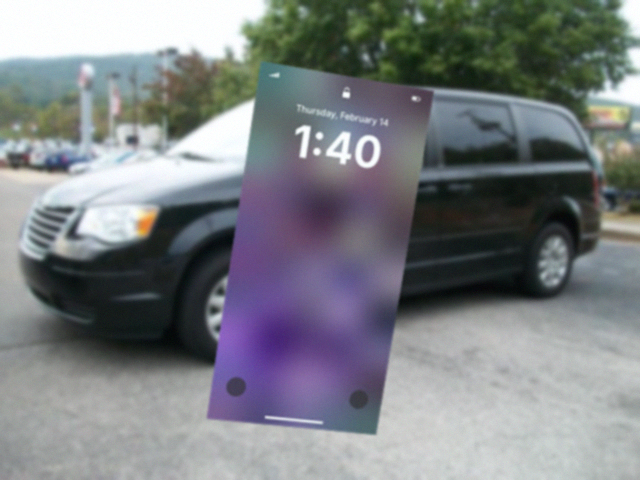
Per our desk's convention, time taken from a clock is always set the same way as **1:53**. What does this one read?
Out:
**1:40**
